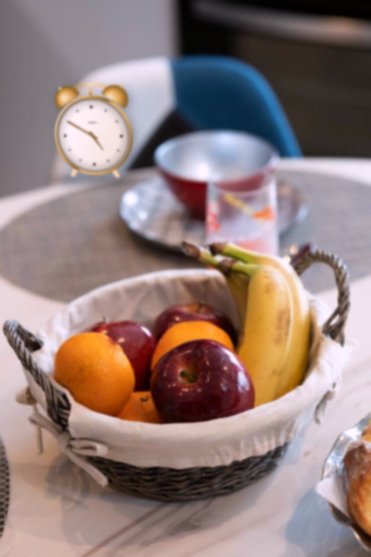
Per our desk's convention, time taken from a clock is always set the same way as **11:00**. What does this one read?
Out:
**4:50**
